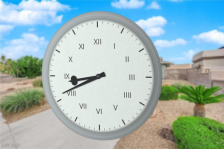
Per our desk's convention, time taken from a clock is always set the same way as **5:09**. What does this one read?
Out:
**8:41**
